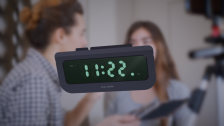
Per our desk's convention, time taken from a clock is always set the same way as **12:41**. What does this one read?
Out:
**11:22**
